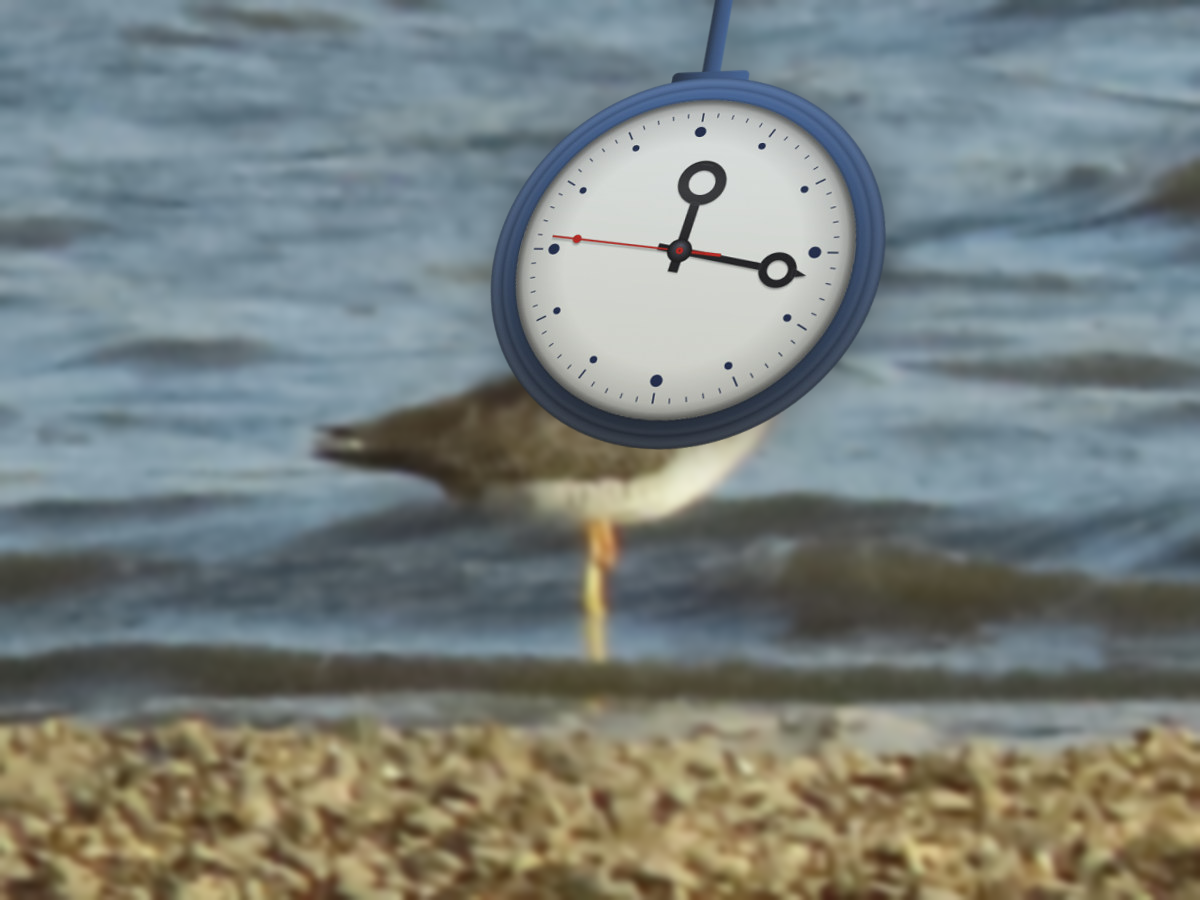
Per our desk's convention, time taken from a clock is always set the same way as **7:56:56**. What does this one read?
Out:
**12:16:46**
